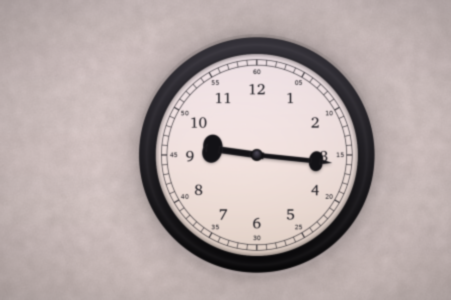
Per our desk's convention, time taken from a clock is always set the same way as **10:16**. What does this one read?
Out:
**9:16**
